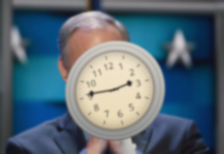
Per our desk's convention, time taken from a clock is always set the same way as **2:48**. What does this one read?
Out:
**2:46**
